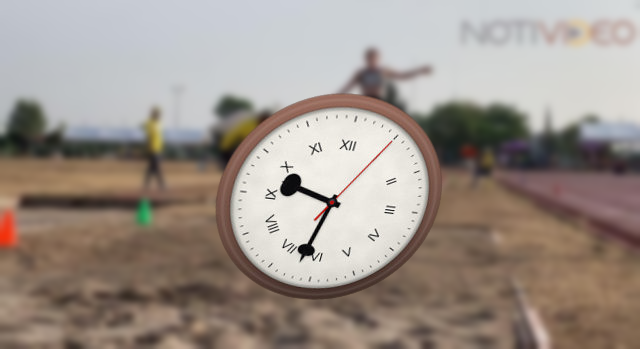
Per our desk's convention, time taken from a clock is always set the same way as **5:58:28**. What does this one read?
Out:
**9:32:05**
